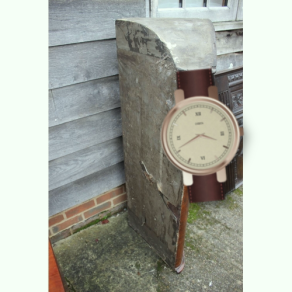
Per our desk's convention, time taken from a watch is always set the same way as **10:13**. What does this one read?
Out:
**3:41**
